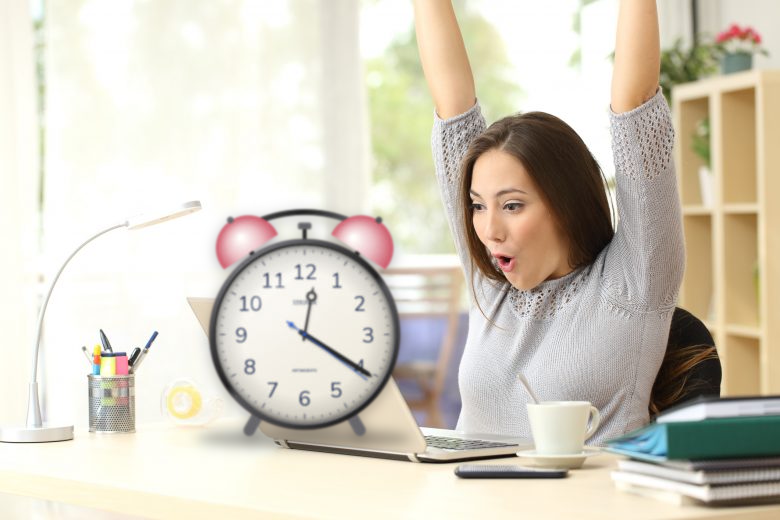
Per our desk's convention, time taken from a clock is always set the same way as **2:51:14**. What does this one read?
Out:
**12:20:21**
